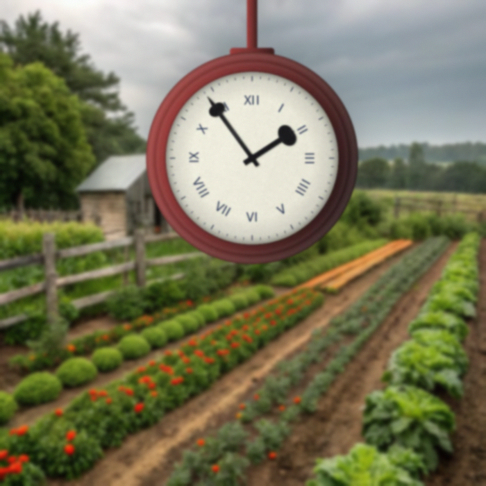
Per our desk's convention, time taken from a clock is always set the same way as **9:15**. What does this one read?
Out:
**1:54**
